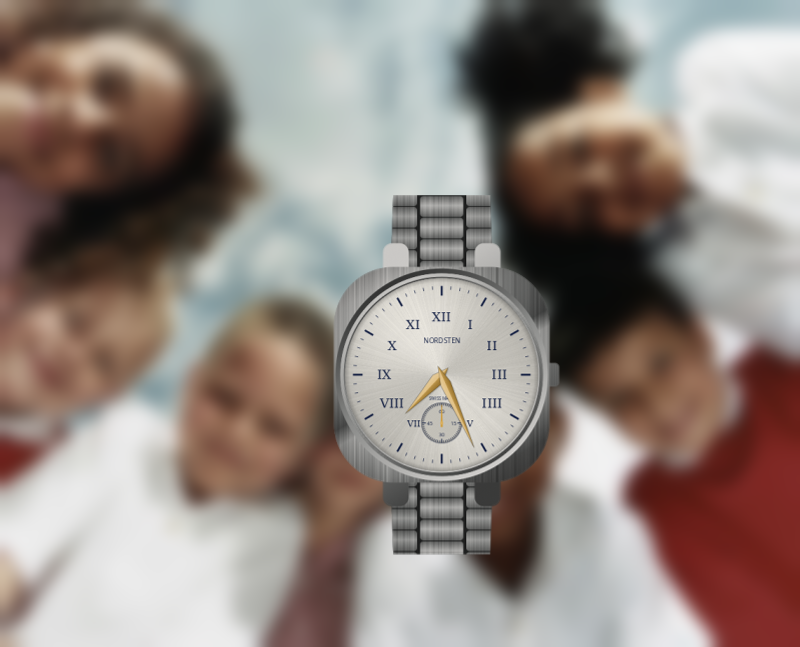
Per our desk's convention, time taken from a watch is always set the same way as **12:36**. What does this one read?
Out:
**7:26**
